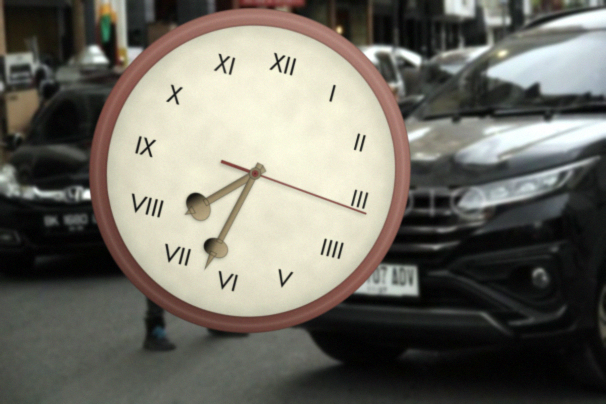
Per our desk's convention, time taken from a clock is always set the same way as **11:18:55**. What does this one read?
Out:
**7:32:16**
